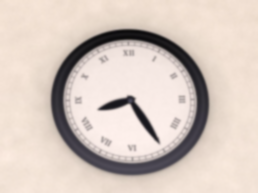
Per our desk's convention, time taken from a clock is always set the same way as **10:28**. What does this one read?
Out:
**8:25**
